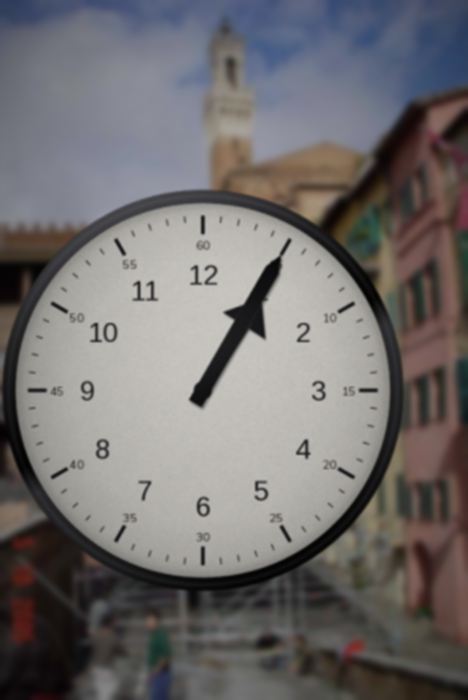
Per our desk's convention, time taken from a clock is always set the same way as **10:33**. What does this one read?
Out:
**1:05**
